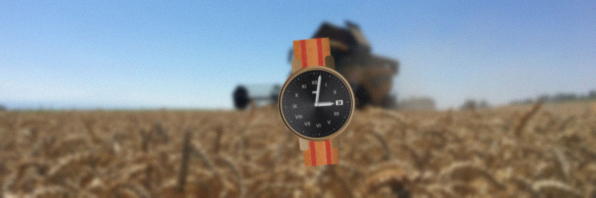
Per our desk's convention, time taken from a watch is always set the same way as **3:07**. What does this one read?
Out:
**3:02**
